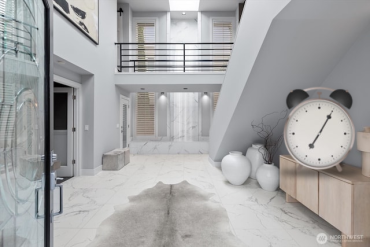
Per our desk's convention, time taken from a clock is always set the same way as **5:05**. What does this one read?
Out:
**7:05**
